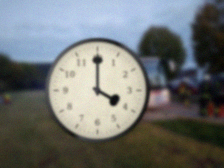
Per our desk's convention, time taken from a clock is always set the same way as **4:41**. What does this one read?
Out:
**4:00**
